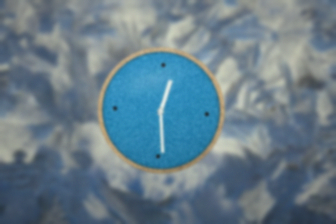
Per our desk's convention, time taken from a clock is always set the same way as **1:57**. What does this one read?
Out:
**12:29**
